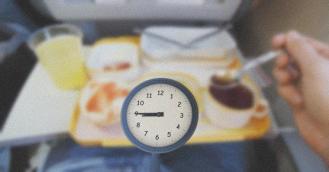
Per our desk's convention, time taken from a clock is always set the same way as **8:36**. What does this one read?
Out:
**8:45**
